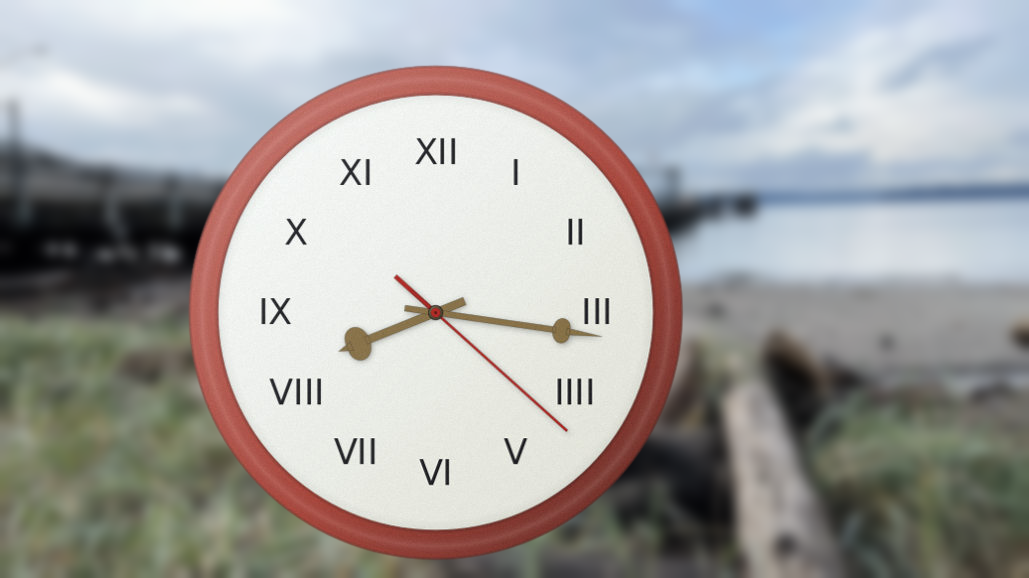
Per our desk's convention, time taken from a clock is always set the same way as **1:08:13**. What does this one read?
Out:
**8:16:22**
